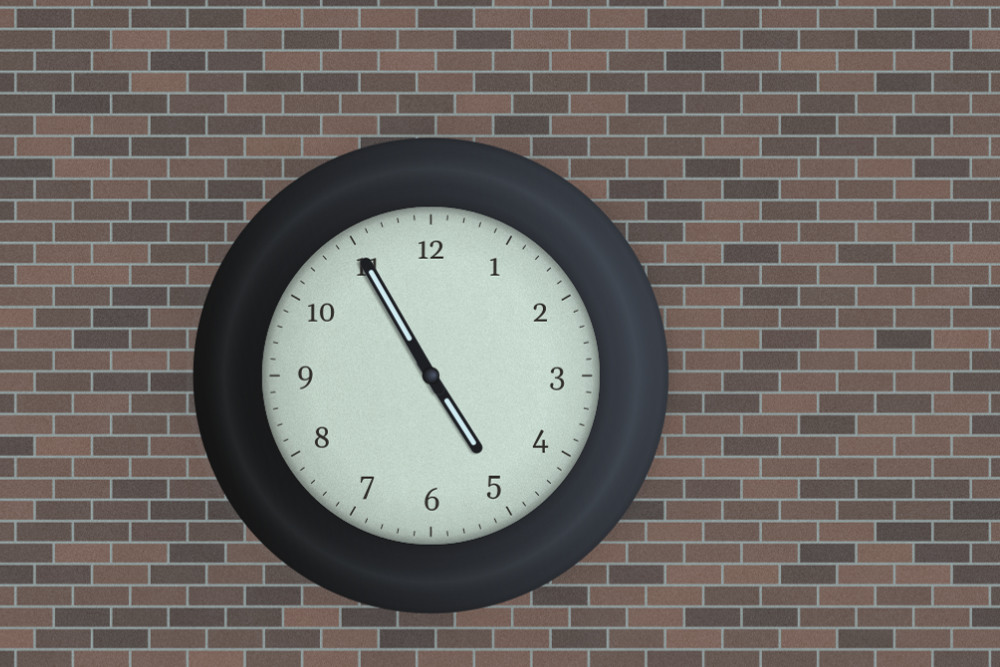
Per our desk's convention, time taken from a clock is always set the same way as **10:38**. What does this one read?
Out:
**4:55**
